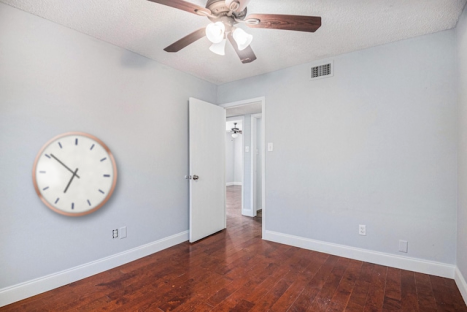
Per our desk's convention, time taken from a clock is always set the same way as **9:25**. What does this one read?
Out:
**6:51**
